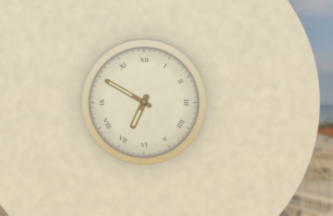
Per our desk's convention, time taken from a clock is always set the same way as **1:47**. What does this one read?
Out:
**6:50**
